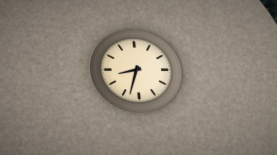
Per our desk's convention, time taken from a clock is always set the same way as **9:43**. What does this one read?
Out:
**8:33**
